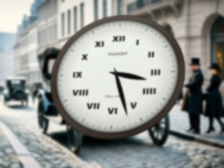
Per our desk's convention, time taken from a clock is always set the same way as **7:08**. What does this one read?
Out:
**3:27**
